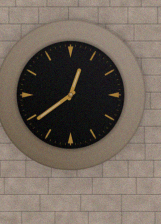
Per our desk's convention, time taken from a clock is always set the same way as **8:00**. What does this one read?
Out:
**12:39**
